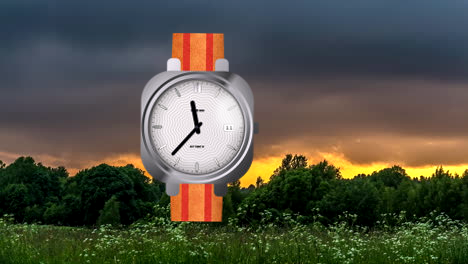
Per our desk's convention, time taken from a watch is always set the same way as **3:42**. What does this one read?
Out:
**11:37**
